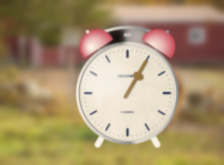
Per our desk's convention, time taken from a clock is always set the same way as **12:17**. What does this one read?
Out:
**1:05**
